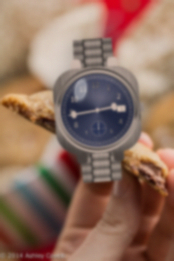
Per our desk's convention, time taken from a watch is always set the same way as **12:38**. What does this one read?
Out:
**2:44**
